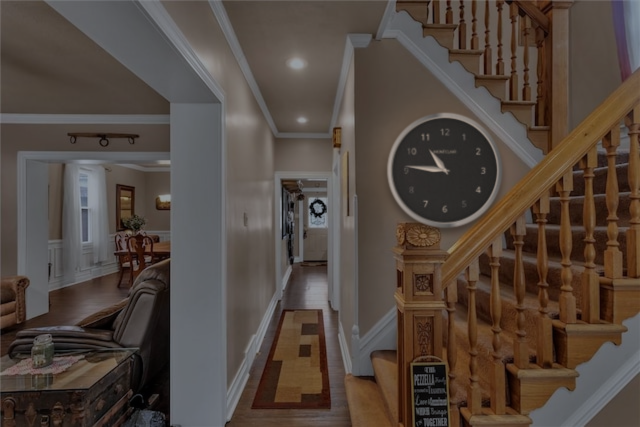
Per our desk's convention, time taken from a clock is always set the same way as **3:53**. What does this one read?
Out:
**10:46**
